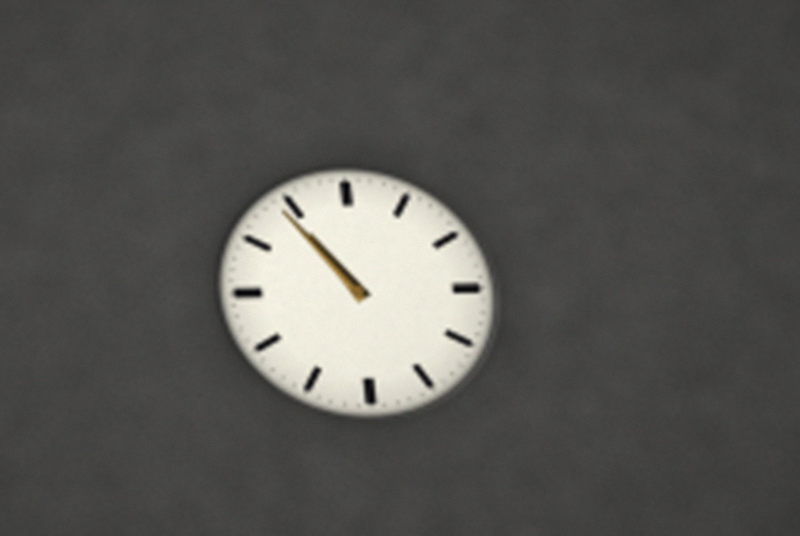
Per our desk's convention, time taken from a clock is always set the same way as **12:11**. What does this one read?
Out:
**10:54**
